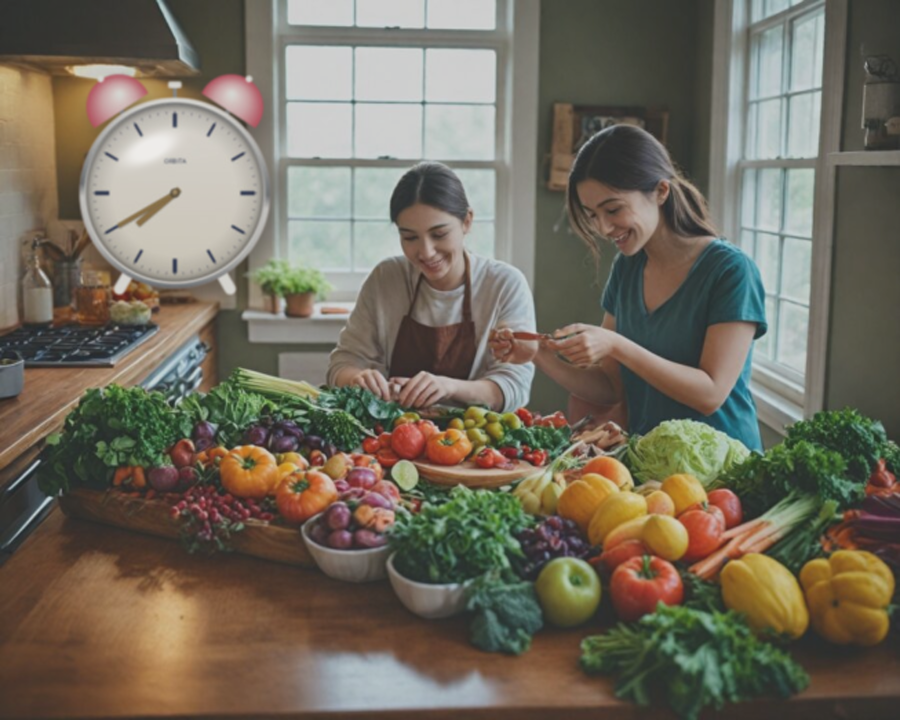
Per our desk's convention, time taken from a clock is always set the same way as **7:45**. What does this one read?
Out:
**7:40**
